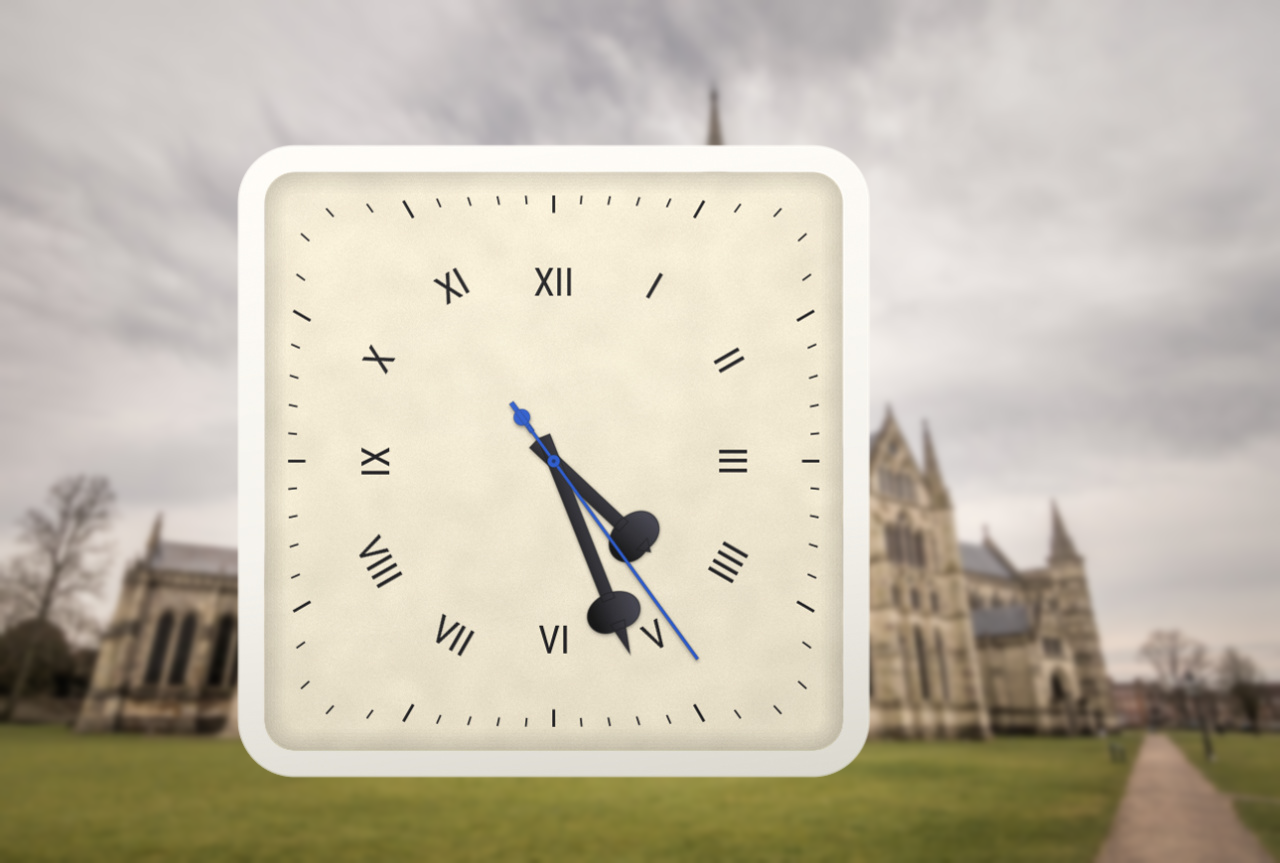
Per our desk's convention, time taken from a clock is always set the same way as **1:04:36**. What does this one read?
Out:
**4:26:24**
